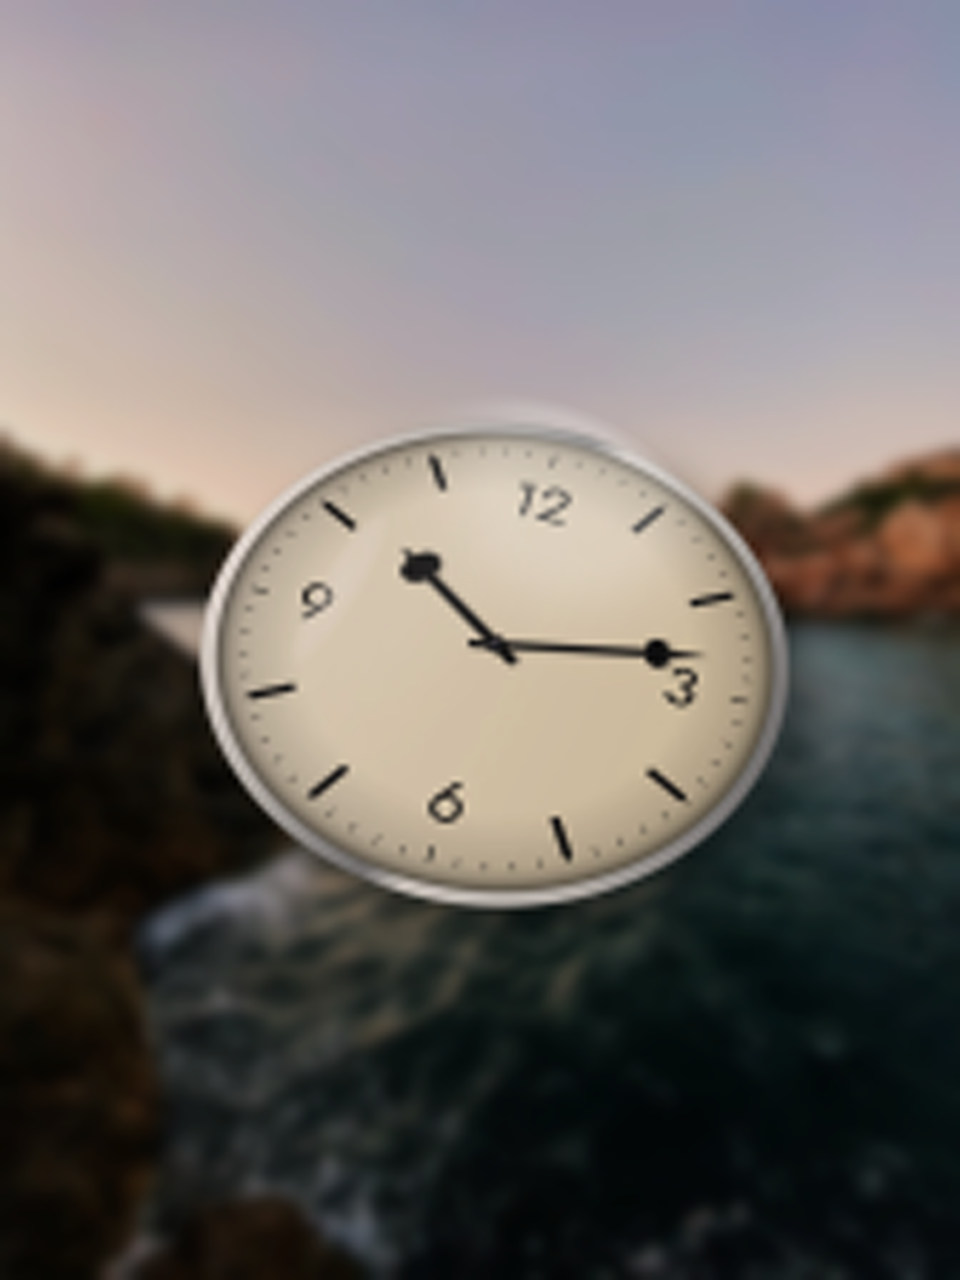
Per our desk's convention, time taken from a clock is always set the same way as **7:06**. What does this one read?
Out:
**10:13**
